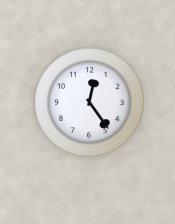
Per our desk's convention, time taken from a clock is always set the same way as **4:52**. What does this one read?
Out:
**12:24**
